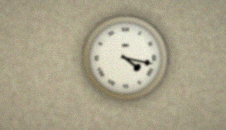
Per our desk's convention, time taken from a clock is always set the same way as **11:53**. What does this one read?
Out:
**4:17**
